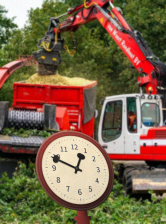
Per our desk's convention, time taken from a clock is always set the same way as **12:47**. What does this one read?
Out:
**12:49**
